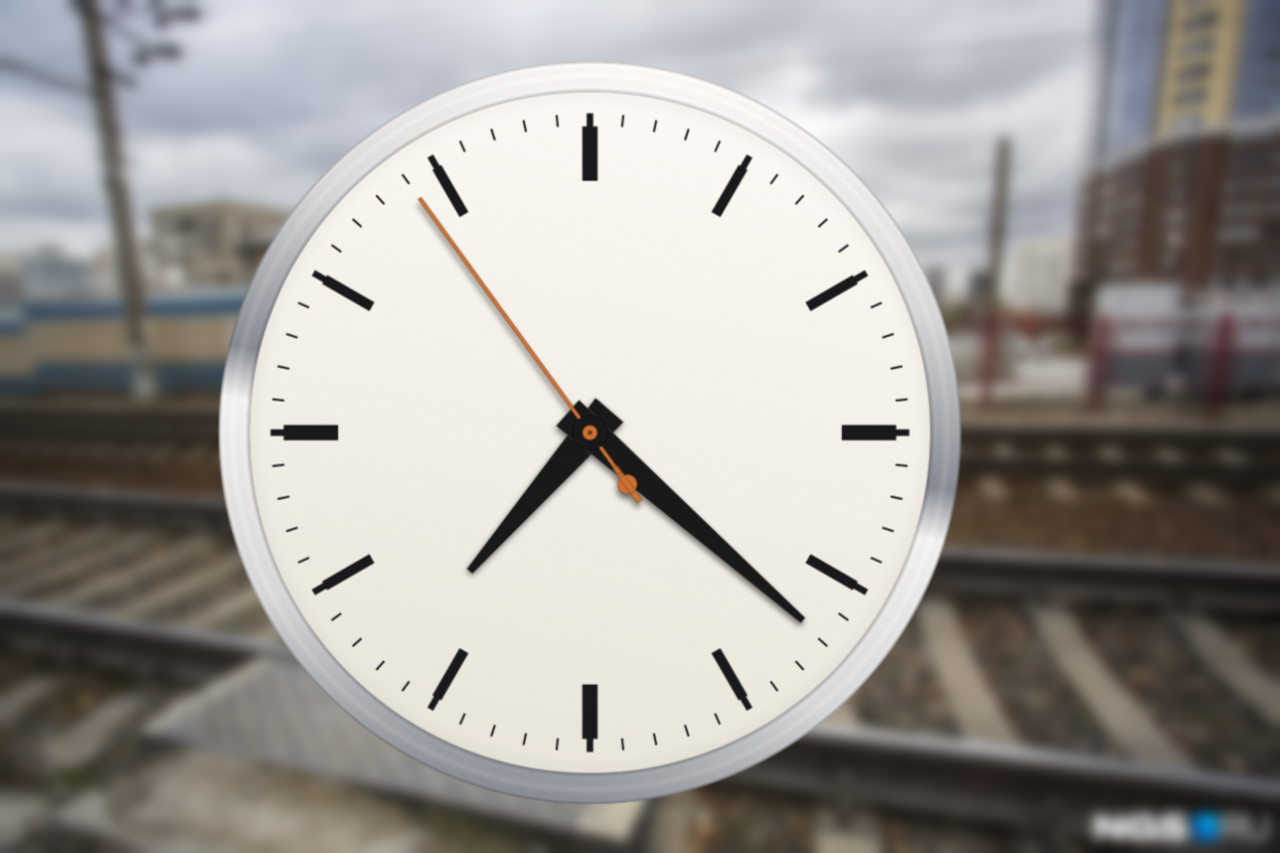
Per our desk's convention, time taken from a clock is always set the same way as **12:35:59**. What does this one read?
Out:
**7:21:54**
